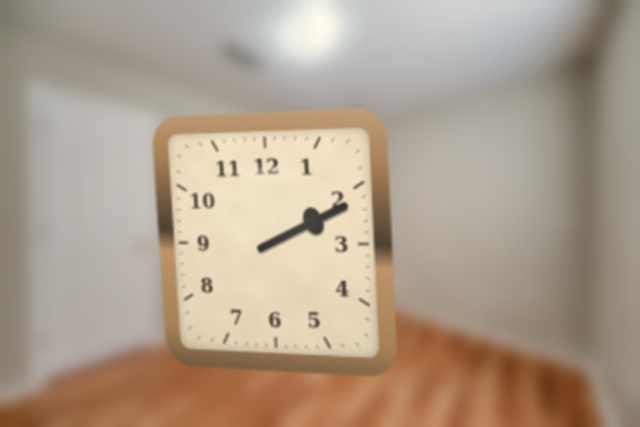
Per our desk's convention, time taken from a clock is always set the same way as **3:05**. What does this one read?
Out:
**2:11**
